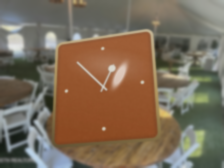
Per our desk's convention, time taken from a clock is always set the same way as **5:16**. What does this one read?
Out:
**12:53**
